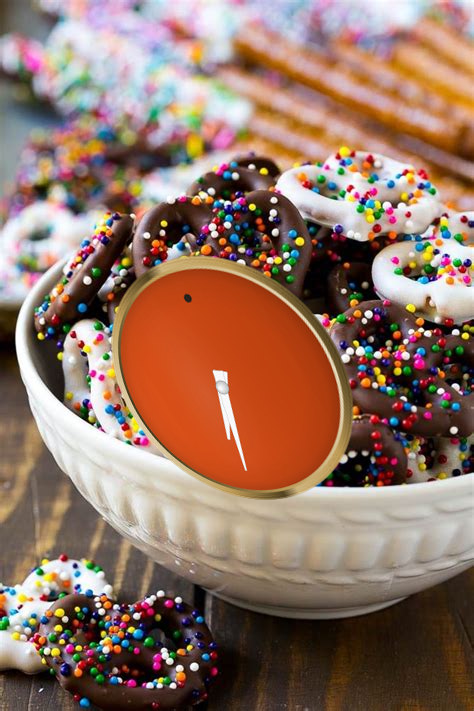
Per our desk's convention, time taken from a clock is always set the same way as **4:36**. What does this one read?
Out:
**6:31**
